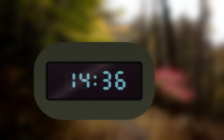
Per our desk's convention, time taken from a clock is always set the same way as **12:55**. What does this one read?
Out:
**14:36**
